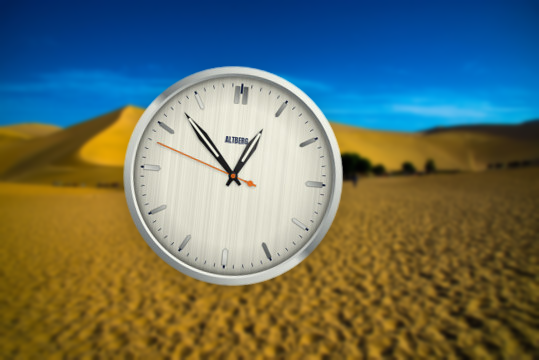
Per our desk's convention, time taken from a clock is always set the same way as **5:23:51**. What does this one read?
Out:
**12:52:48**
